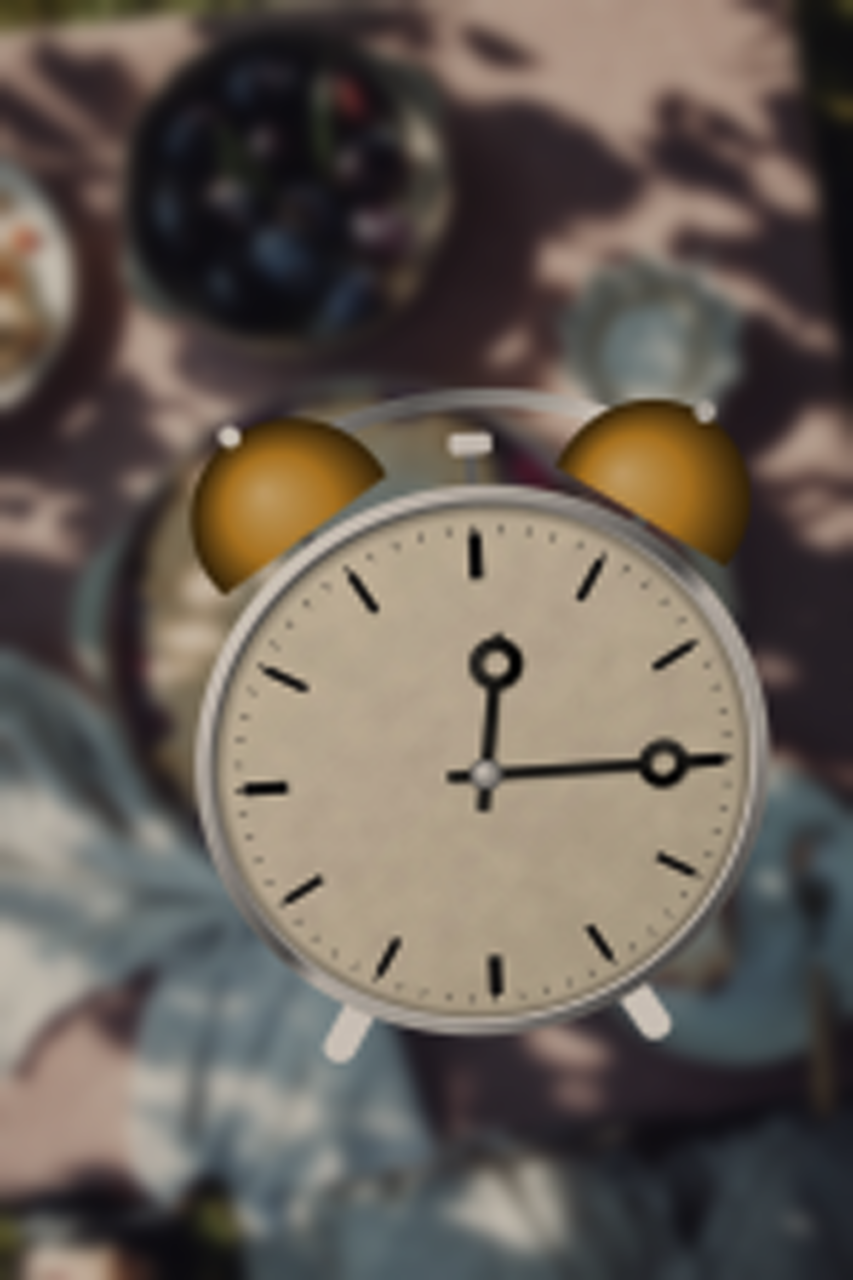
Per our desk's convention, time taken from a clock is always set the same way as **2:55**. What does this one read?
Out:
**12:15**
